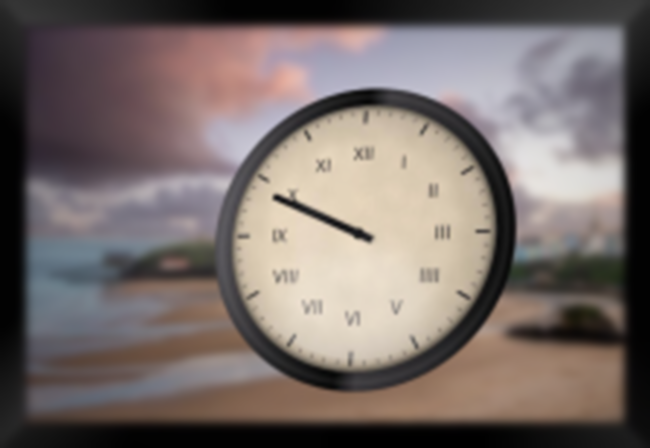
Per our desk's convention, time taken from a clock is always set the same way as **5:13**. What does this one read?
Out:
**9:49**
